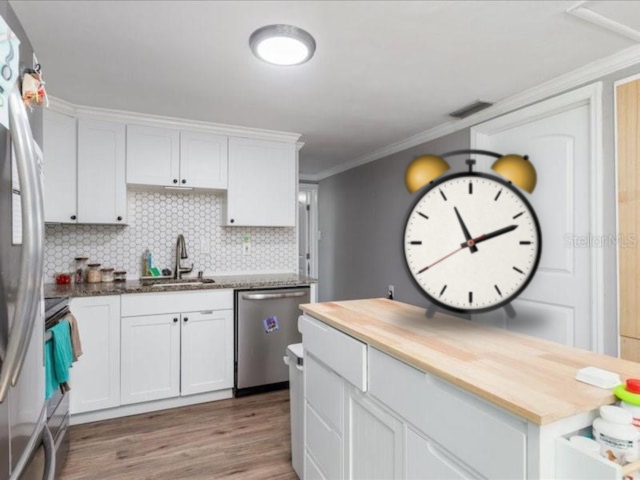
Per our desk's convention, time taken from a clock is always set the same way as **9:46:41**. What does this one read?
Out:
**11:11:40**
